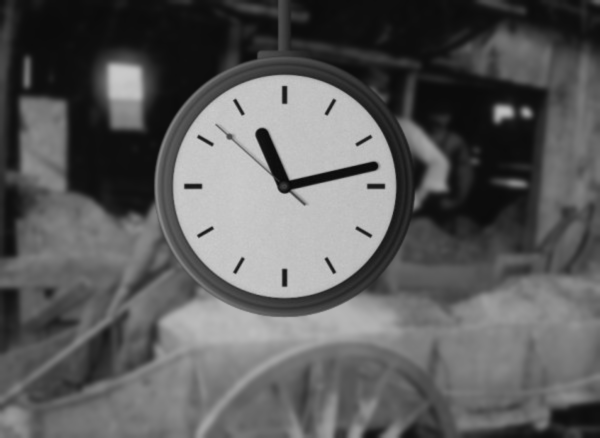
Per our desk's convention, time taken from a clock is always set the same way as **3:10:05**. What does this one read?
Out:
**11:12:52**
